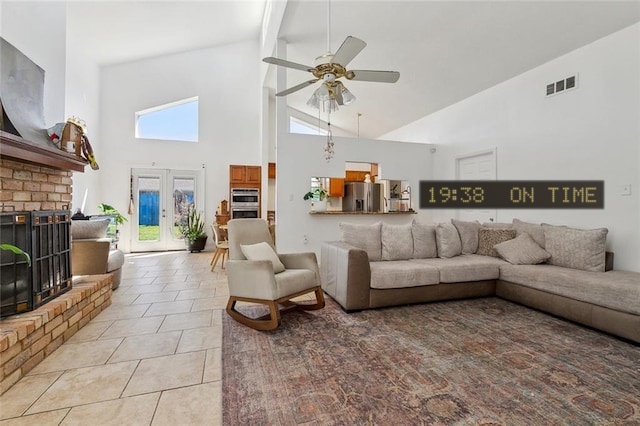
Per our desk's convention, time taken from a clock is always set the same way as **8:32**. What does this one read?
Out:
**19:38**
